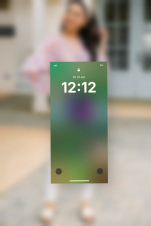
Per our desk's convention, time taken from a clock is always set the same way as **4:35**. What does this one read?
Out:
**12:12**
